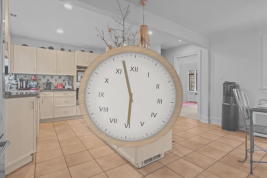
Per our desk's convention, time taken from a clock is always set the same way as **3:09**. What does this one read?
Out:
**5:57**
